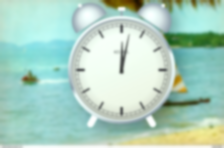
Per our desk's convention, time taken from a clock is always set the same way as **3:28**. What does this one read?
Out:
**12:02**
